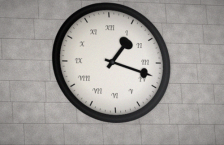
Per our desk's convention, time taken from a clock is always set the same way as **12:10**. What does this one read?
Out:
**1:18**
